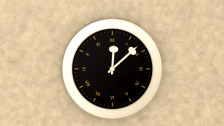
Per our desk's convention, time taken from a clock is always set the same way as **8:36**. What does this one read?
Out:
**12:08**
